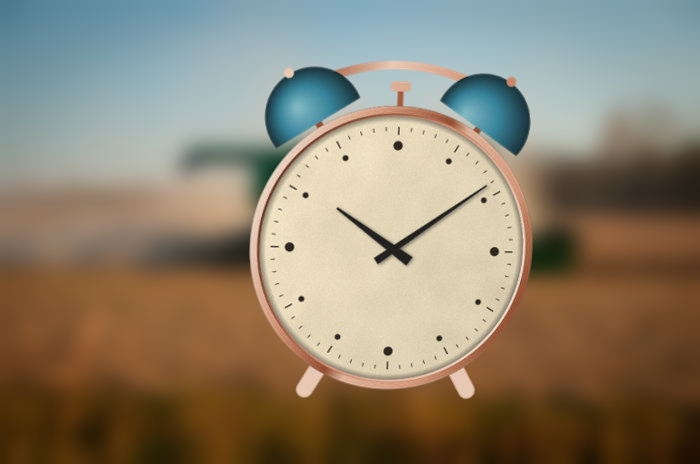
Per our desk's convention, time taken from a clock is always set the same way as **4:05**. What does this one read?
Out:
**10:09**
